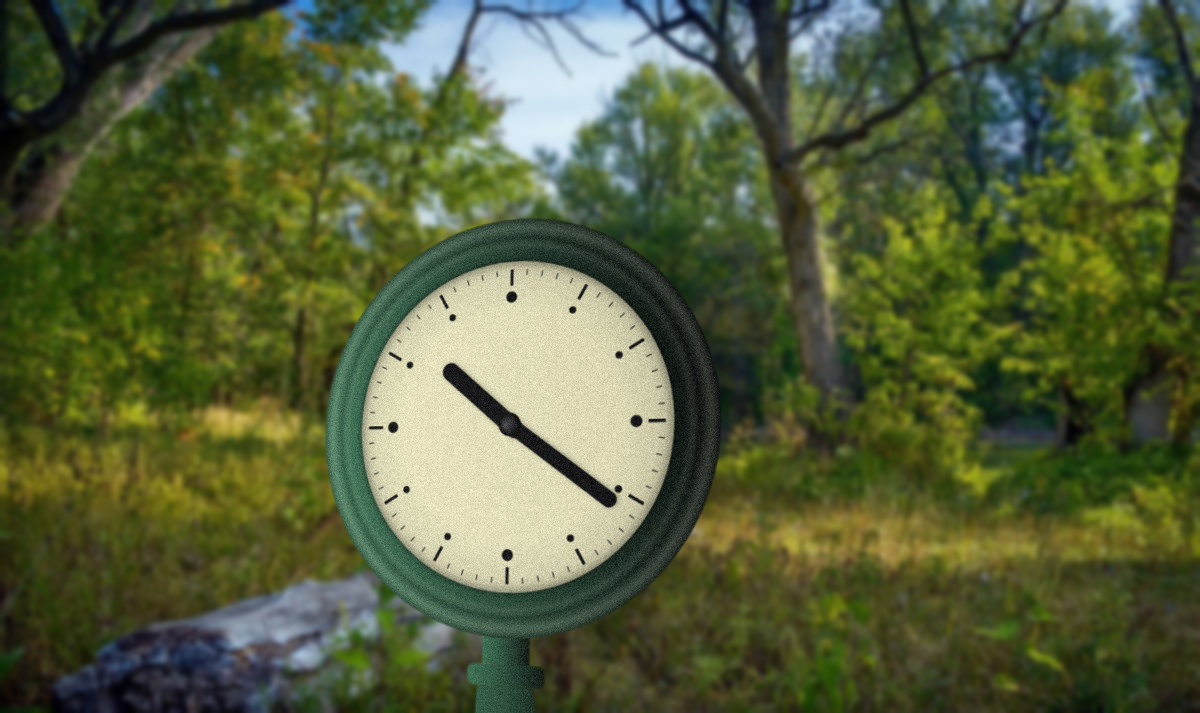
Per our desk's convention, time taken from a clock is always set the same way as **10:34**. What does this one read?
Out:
**10:21**
